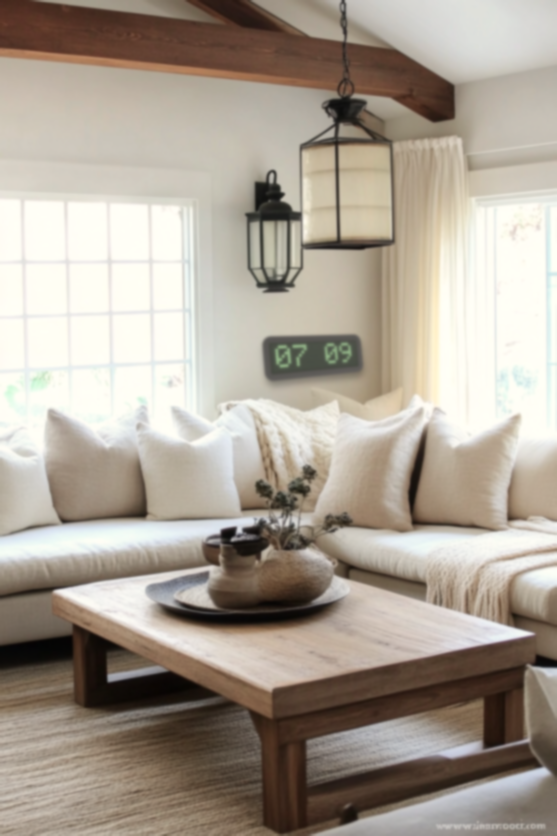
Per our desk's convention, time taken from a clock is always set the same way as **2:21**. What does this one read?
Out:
**7:09**
